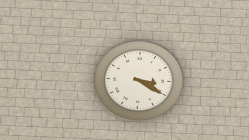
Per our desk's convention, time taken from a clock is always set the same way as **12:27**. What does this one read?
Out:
**3:20**
